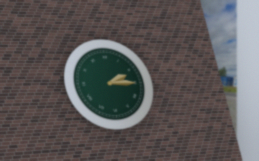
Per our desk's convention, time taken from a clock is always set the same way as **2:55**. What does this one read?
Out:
**2:15**
